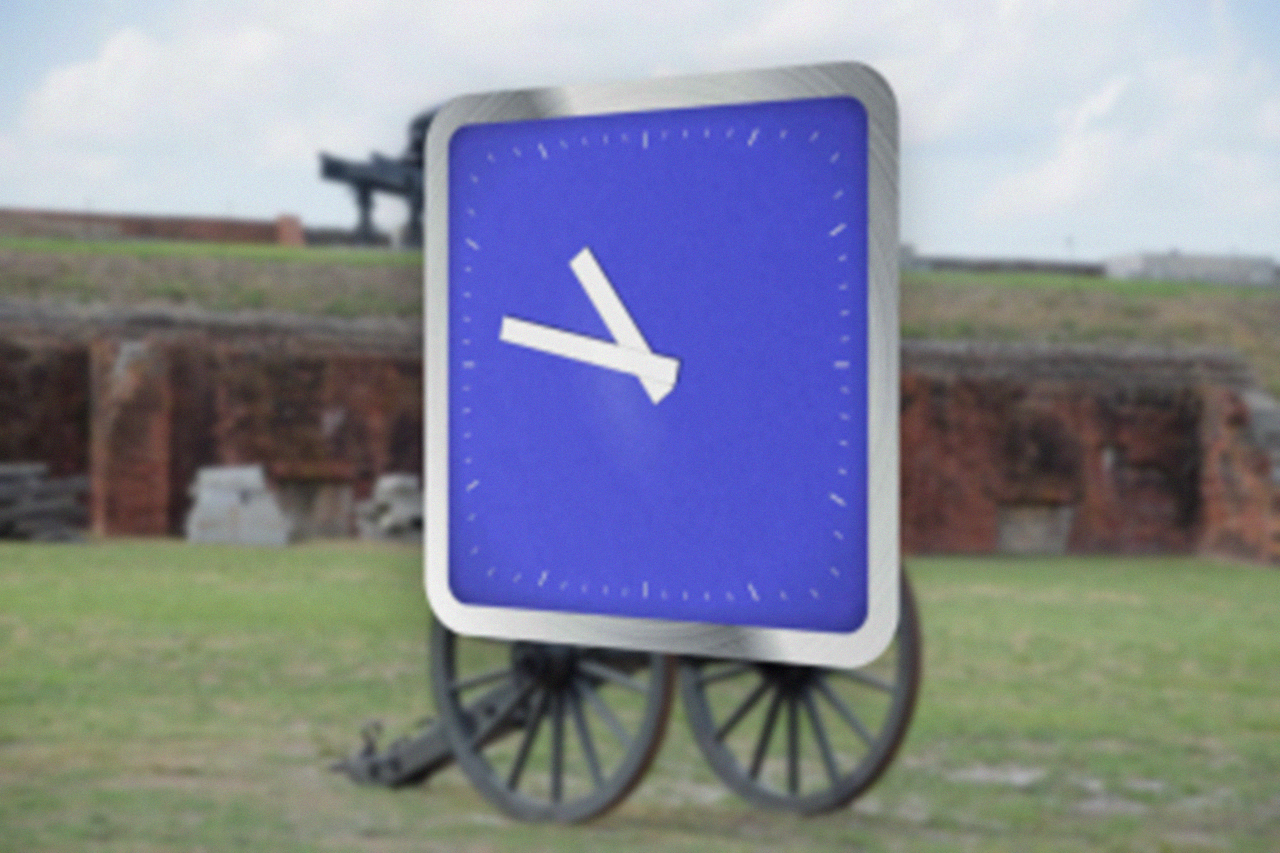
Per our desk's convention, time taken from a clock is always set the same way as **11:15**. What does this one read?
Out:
**10:47**
